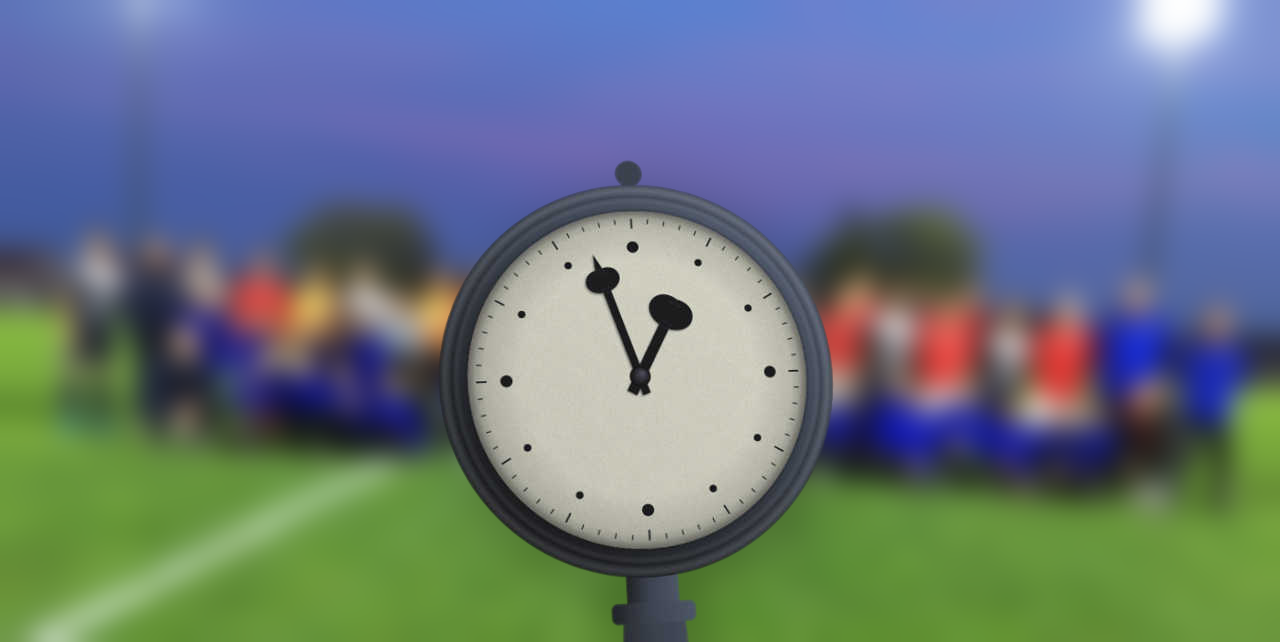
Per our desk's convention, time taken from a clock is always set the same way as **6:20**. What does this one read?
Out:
**12:57**
